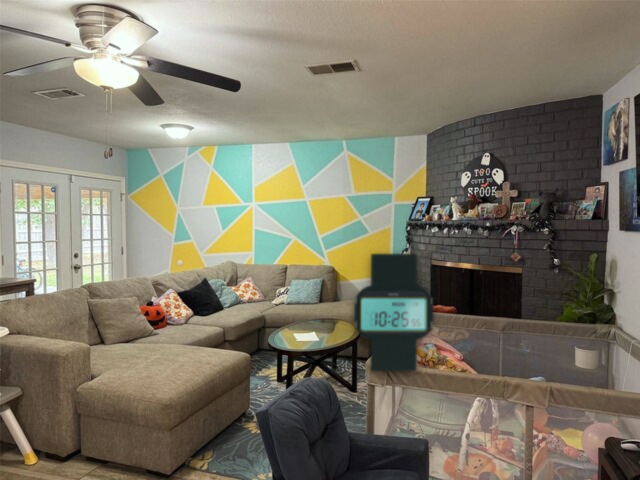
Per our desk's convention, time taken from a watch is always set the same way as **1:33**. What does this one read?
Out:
**10:25**
